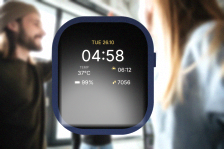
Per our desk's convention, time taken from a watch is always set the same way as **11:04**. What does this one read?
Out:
**4:58**
